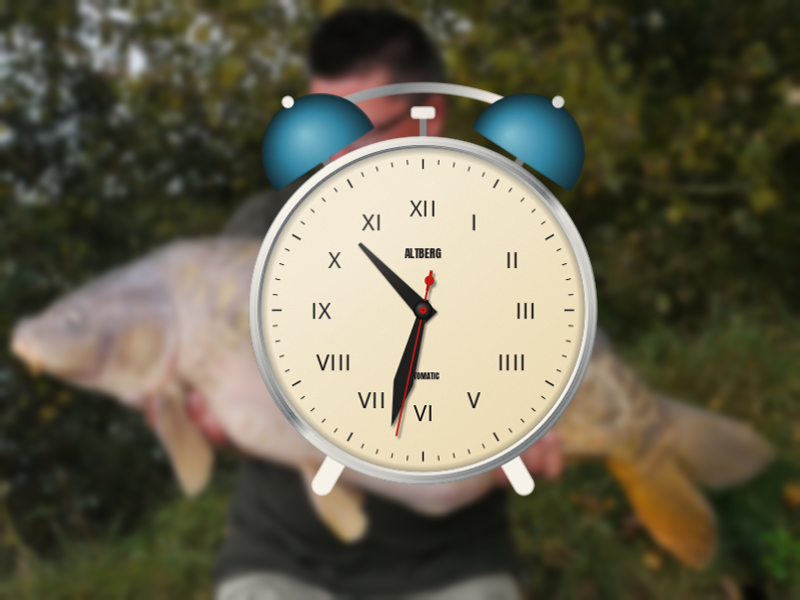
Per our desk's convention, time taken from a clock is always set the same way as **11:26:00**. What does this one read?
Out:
**10:32:32**
